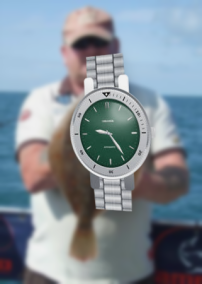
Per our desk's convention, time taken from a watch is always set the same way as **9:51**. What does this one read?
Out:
**9:24**
